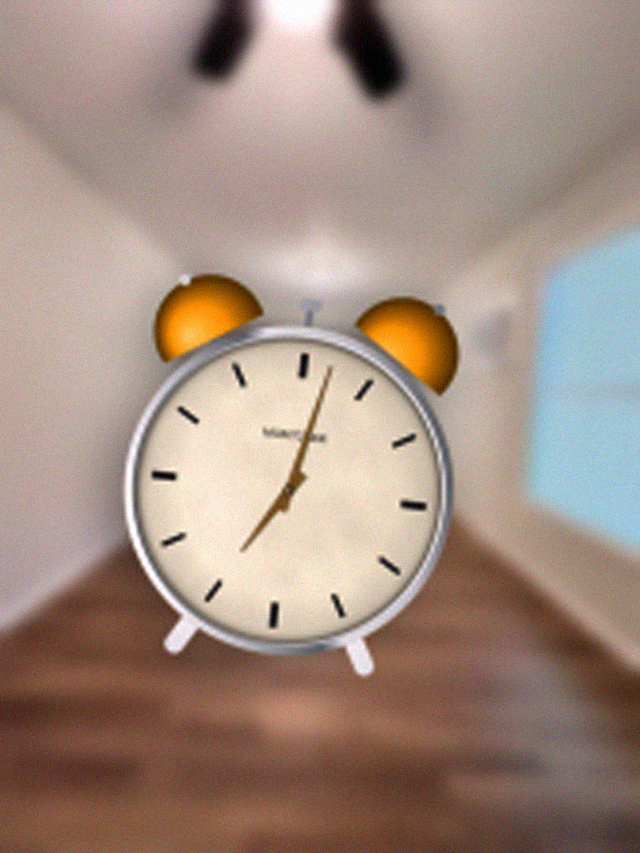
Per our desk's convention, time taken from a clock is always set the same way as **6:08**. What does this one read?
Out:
**7:02**
